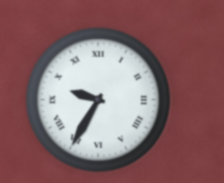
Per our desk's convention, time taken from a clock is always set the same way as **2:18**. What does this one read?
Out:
**9:35**
